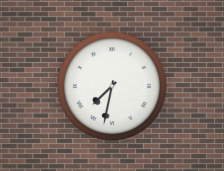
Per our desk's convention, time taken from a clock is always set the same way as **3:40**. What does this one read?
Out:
**7:32**
